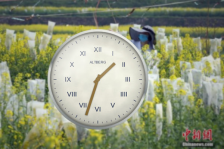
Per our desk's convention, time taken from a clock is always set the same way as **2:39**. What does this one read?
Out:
**1:33**
